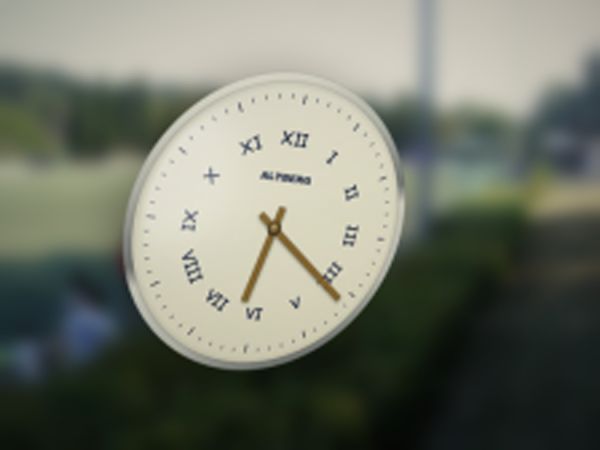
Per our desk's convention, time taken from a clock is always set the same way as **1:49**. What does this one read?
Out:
**6:21**
